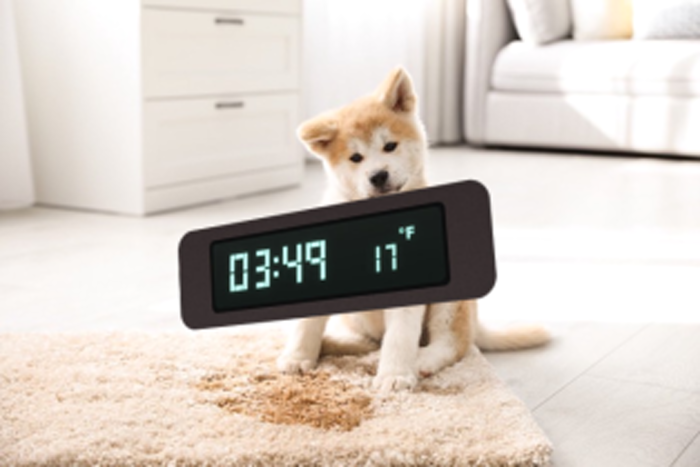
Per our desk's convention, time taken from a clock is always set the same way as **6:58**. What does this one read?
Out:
**3:49**
